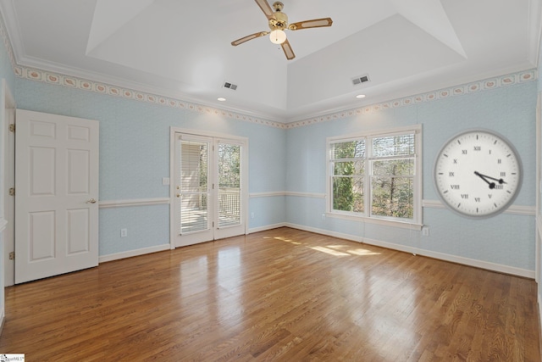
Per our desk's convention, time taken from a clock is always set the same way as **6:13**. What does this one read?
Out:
**4:18**
